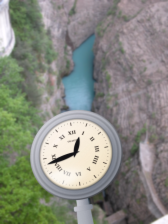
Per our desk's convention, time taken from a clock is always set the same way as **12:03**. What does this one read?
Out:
**12:43**
